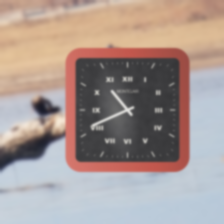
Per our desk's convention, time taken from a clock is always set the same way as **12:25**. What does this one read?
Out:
**10:41**
